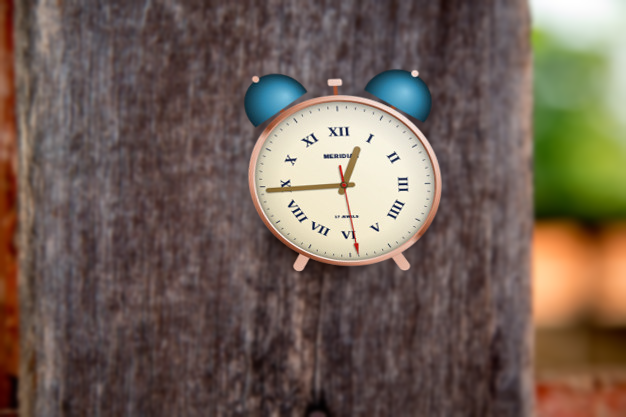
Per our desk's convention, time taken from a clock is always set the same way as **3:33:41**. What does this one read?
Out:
**12:44:29**
